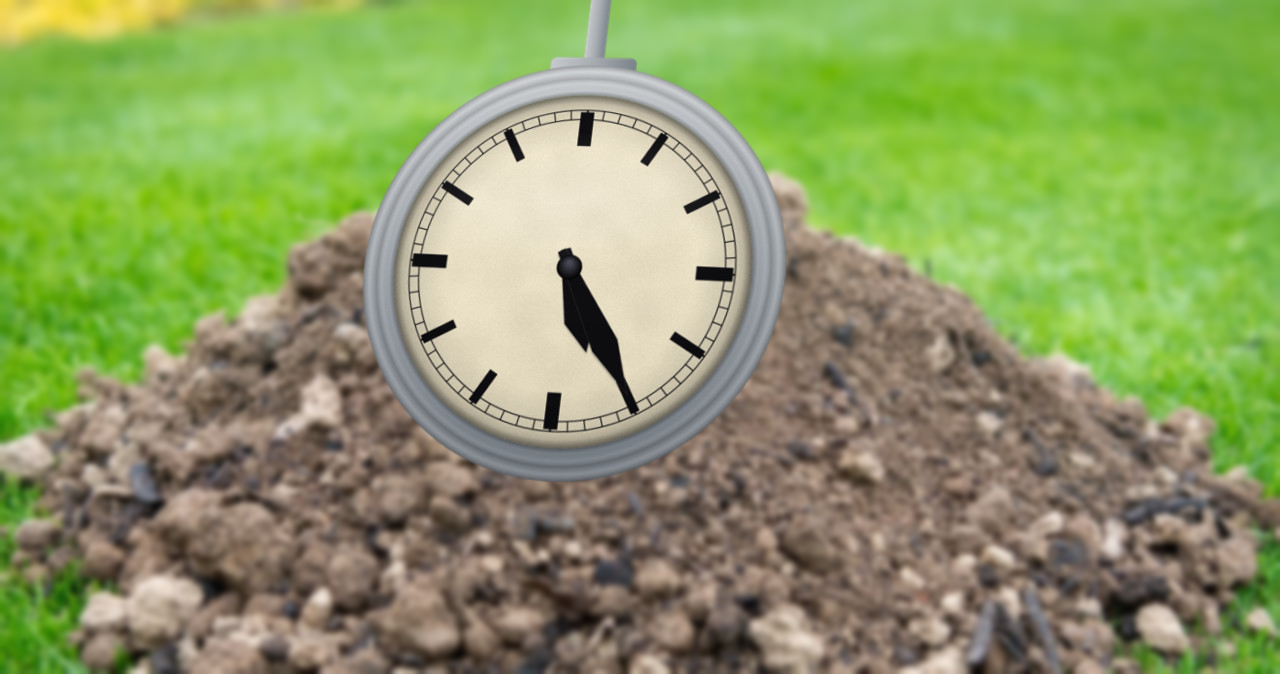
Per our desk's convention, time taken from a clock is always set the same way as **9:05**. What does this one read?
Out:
**5:25**
